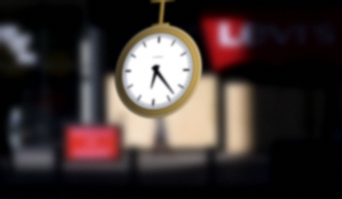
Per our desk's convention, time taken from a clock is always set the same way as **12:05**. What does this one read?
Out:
**6:23**
